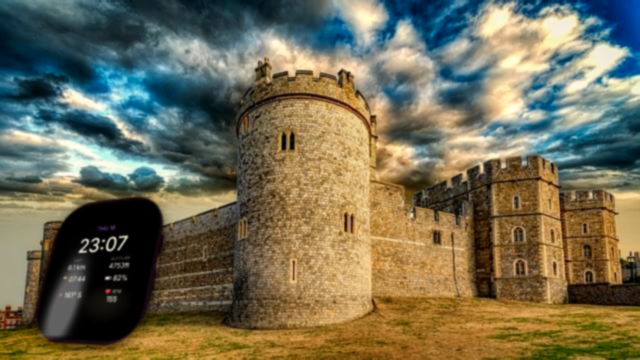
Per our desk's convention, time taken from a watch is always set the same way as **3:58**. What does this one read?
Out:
**23:07**
